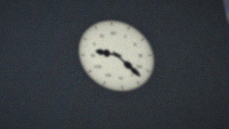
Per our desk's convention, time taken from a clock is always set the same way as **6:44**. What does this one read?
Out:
**9:23**
